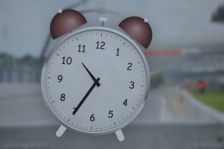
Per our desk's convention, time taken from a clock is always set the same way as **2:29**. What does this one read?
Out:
**10:35**
